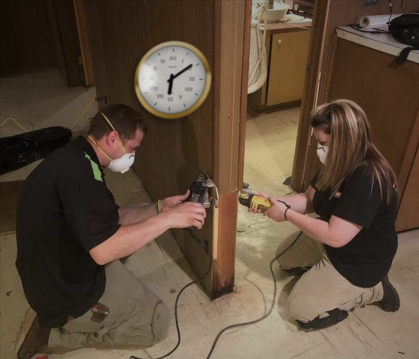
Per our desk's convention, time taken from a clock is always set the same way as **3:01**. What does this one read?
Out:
**6:09**
